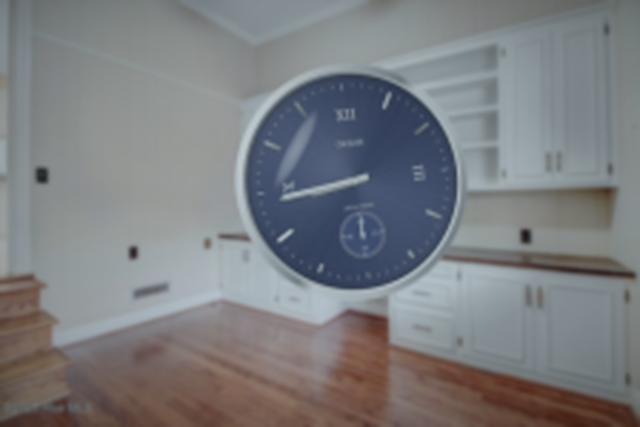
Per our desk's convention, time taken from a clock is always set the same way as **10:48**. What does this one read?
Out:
**8:44**
